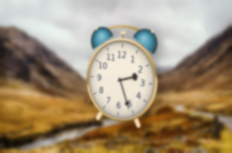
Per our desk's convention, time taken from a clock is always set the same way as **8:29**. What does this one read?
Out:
**2:26**
